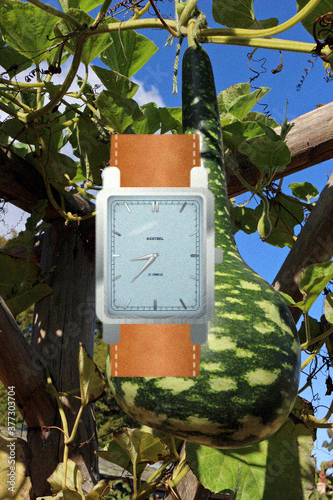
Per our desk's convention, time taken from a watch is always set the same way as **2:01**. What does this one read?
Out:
**8:37**
